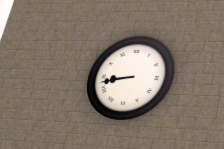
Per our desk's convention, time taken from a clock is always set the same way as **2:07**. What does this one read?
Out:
**8:43**
